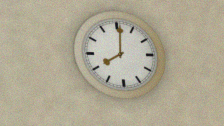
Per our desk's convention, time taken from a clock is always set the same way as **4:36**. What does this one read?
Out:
**8:01**
